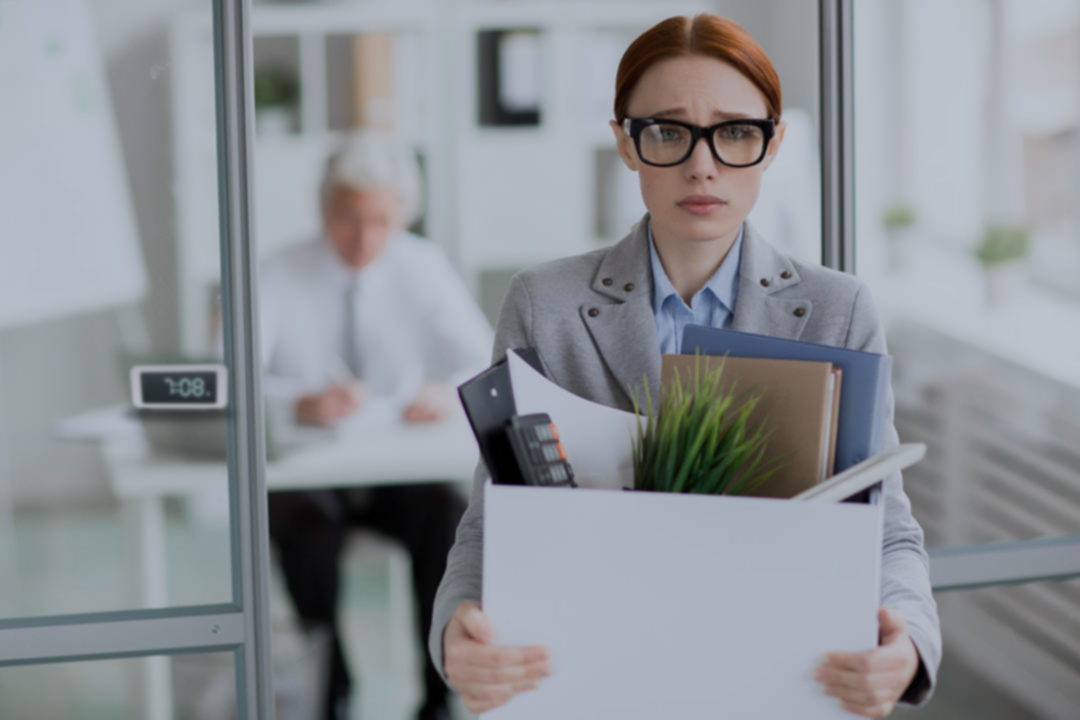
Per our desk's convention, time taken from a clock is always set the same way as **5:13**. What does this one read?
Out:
**7:08**
